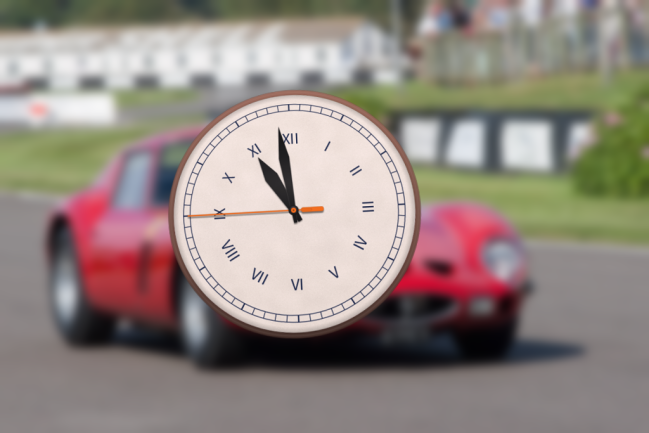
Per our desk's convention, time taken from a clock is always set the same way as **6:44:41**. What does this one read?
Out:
**10:58:45**
